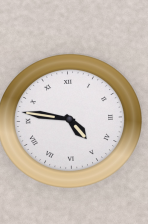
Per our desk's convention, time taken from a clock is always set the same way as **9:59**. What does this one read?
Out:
**4:47**
